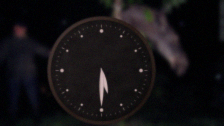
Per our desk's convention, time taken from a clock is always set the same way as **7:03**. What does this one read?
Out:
**5:30**
